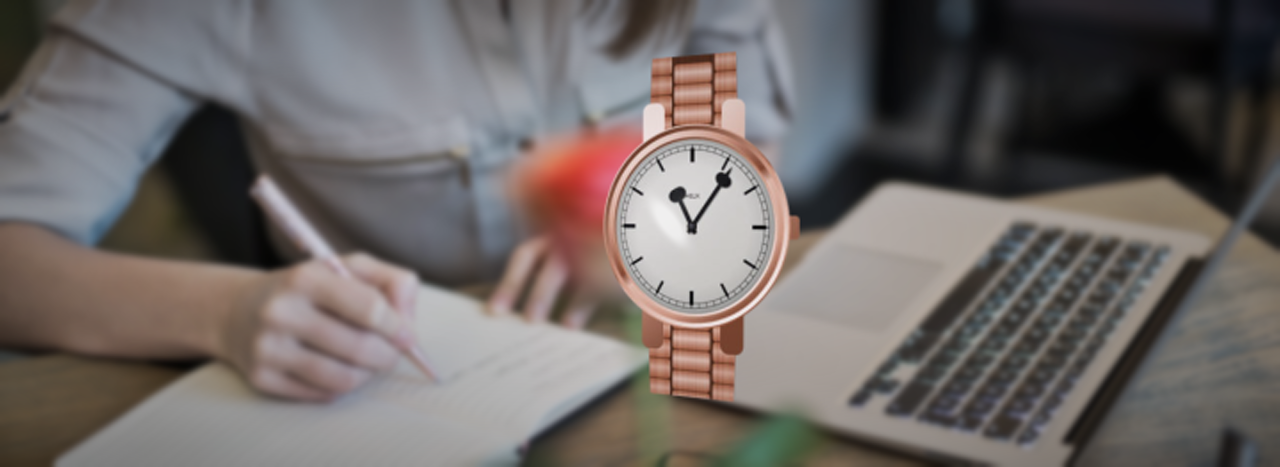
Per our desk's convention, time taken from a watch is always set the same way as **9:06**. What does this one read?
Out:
**11:06**
